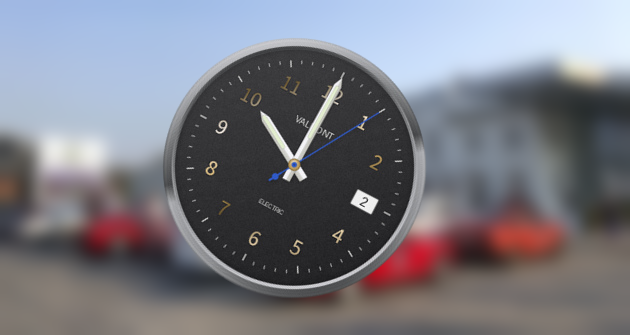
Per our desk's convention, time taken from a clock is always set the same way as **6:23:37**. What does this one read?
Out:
**10:00:05**
